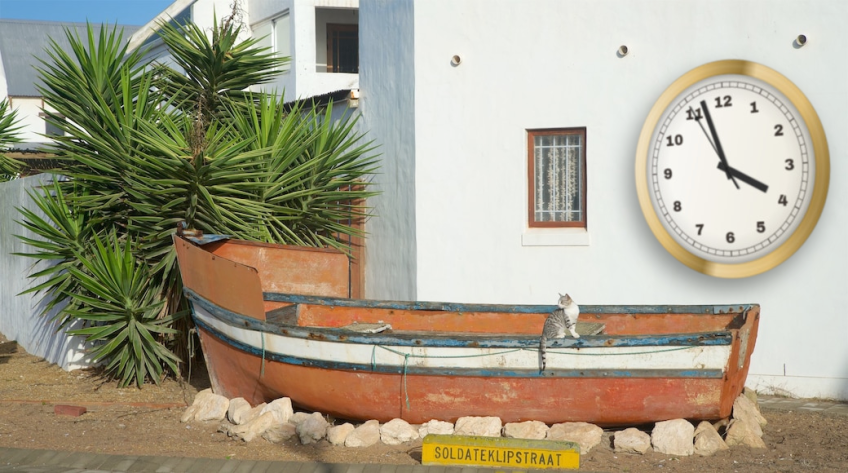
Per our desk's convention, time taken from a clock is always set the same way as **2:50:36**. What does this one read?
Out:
**3:56:55**
